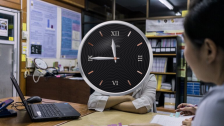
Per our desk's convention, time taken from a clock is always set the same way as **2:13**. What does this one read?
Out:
**11:45**
